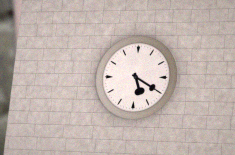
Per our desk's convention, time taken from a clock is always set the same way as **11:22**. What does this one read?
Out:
**5:20**
